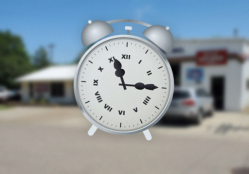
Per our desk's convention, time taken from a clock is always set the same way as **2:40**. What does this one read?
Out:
**11:15**
